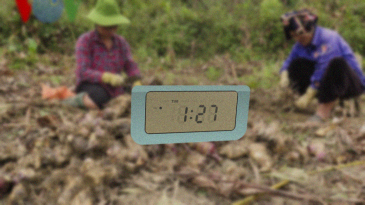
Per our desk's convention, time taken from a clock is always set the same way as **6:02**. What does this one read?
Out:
**1:27**
